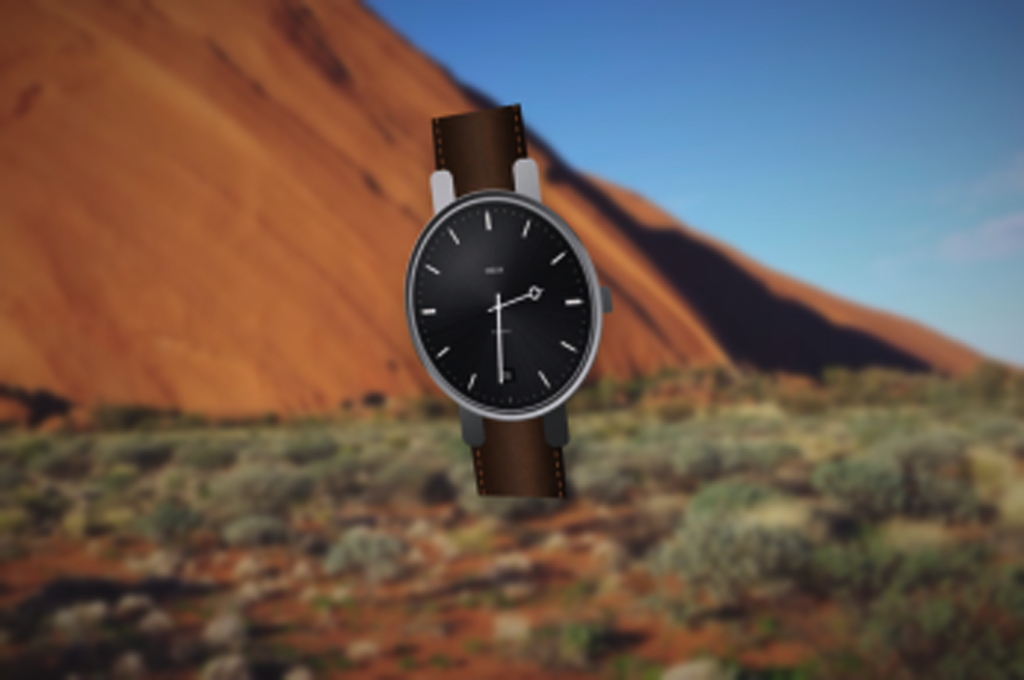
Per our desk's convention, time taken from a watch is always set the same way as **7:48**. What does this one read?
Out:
**2:31**
